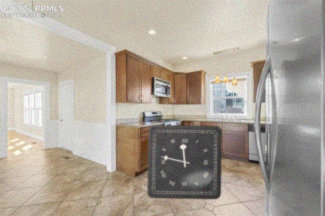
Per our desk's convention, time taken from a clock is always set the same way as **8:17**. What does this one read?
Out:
**11:47**
